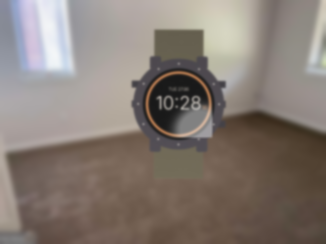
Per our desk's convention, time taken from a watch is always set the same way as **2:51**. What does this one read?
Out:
**10:28**
